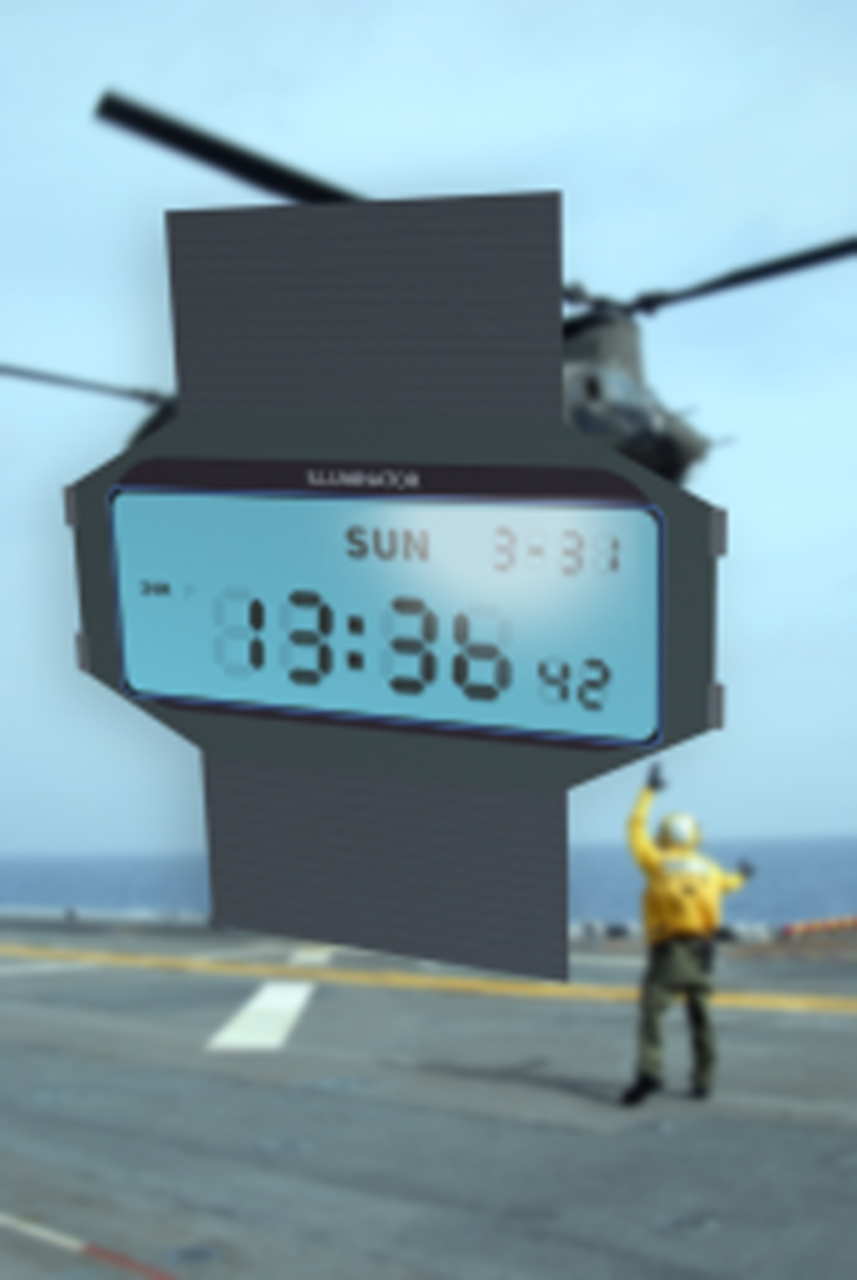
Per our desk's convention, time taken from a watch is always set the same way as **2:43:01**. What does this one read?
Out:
**13:36:42**
